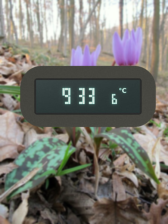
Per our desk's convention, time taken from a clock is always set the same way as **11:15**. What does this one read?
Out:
**9:33**
